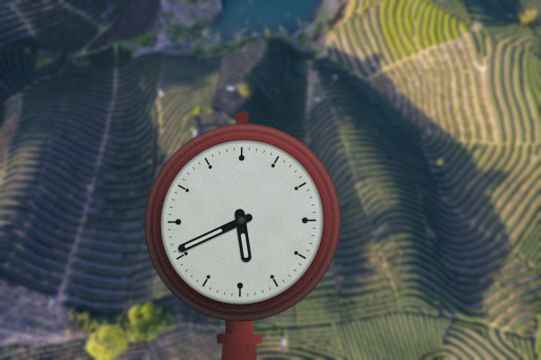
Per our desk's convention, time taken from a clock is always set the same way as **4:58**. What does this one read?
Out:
**5:41**
